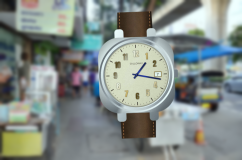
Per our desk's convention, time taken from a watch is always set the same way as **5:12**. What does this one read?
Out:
**1:17**
